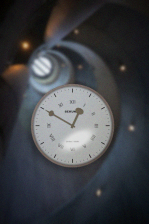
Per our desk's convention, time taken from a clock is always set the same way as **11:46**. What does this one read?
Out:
**12:50**
